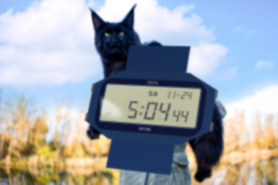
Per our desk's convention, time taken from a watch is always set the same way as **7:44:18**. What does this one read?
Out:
**5:04:44**
